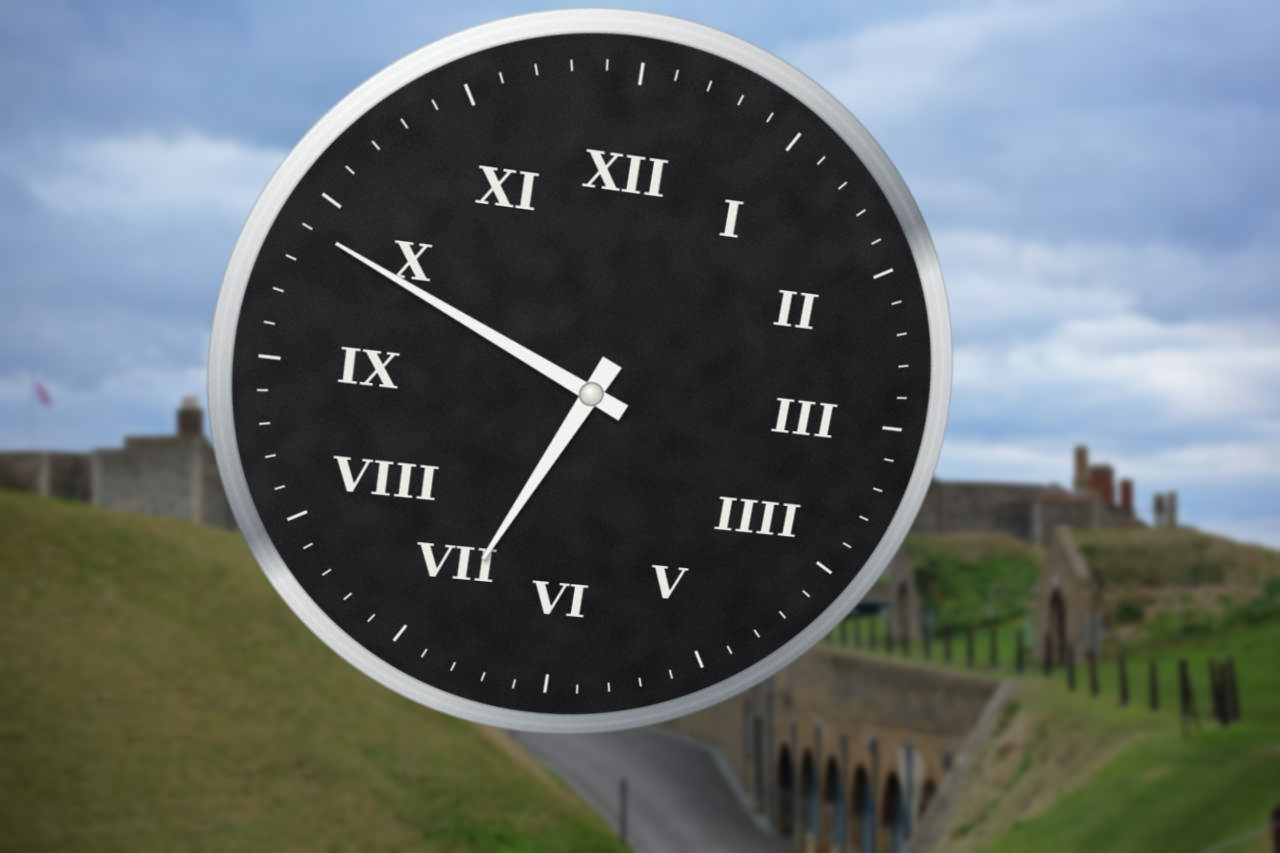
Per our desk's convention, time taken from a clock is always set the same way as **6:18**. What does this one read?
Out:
**6:49**
